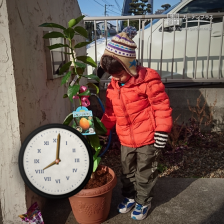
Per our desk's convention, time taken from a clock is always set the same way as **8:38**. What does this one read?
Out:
**8:01**
